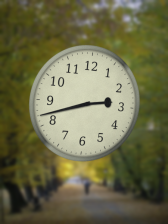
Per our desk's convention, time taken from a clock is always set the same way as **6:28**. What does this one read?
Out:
**2:42**
